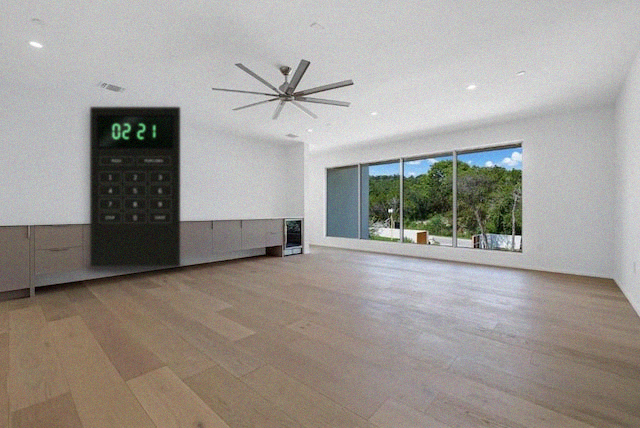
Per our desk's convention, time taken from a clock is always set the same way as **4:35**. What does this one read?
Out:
**2:21**
